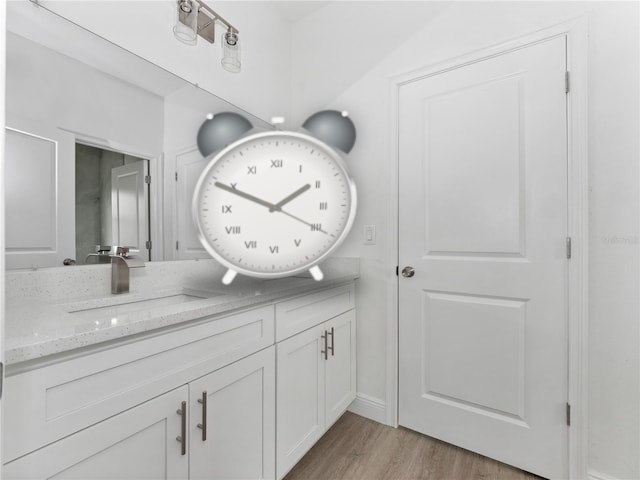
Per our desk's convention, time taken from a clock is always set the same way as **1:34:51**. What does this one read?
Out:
**1:49:20**
